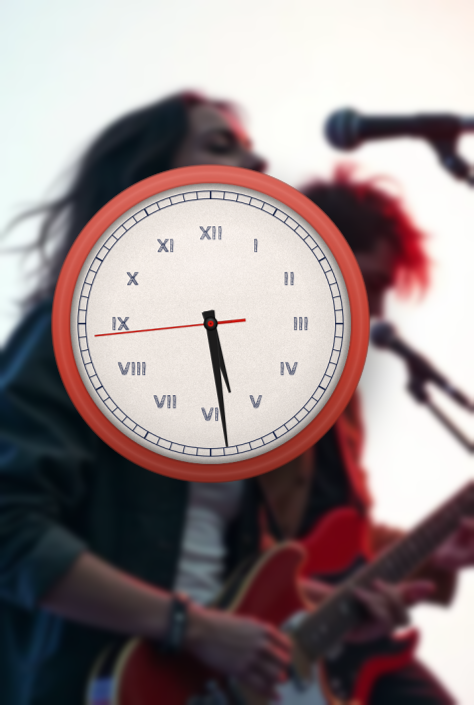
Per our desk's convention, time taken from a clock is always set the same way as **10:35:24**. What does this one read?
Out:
**5:28:44**
